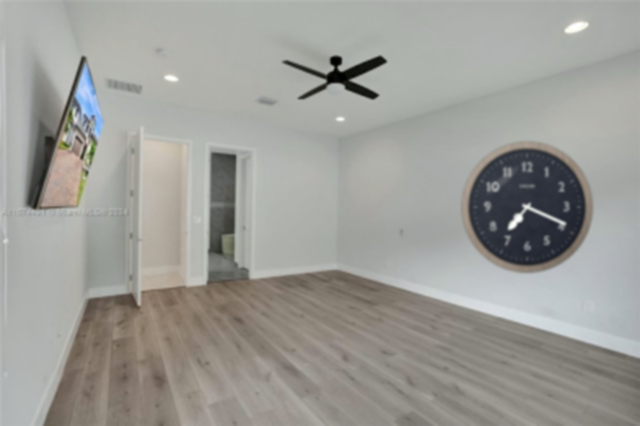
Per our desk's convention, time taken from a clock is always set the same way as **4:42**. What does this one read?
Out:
**7:19**
